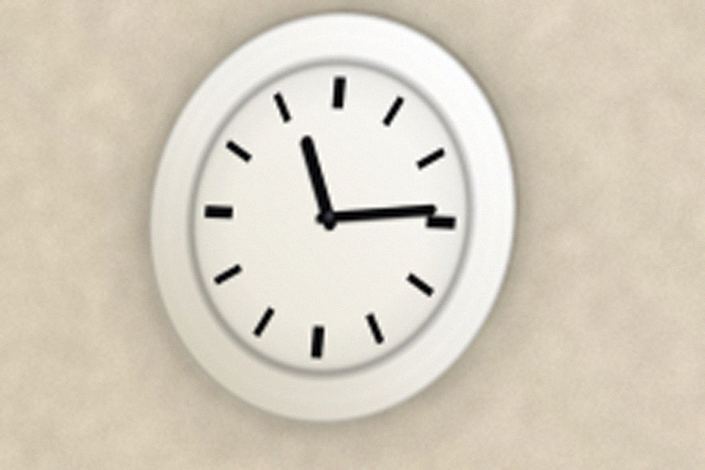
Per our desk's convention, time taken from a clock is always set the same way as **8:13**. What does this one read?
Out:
**11:14**
